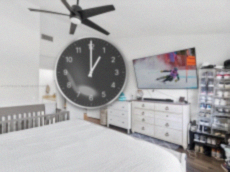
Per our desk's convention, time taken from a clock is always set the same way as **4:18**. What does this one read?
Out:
**1:00**
